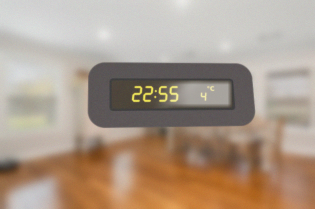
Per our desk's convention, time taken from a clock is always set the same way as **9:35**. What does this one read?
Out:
**22:55**
